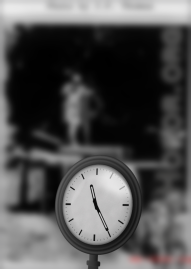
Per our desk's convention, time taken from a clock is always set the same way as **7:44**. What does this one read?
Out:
**11:25**
